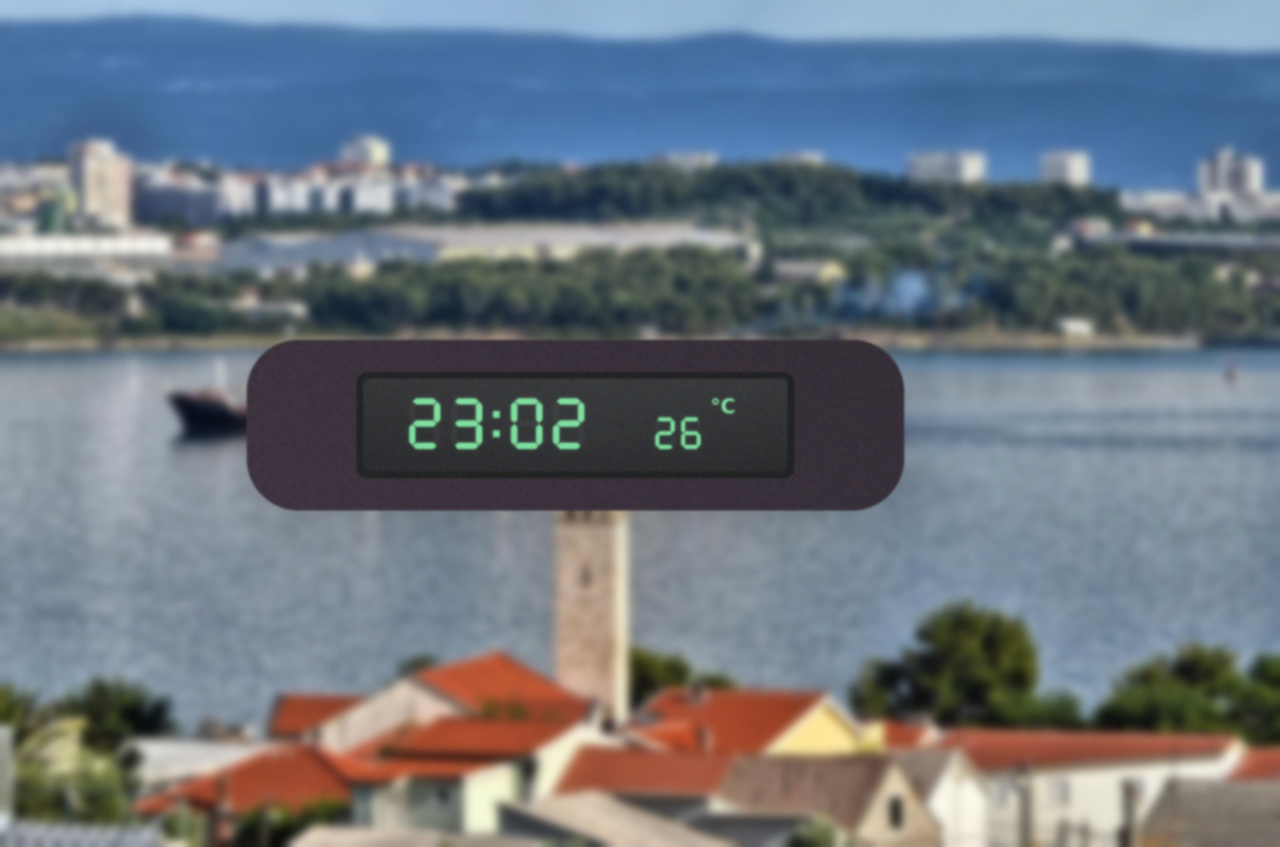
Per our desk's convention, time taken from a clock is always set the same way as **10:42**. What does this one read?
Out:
**23:02**
